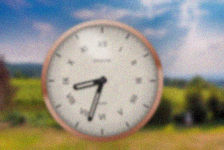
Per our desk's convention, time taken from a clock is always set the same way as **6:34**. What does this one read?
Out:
**8:33**
